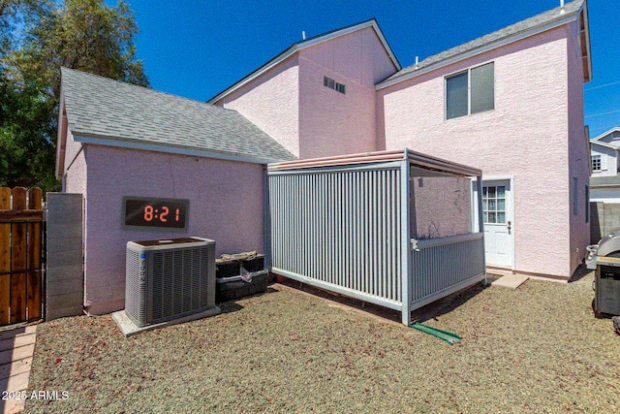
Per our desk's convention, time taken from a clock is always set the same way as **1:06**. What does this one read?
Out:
**8:21**
